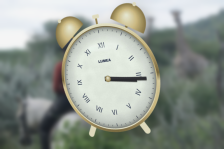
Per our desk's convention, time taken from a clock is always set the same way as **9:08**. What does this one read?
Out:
**3:16**
